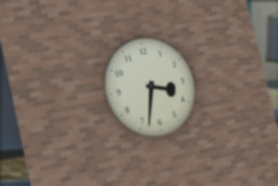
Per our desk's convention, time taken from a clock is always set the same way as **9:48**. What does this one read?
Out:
**3:33**
